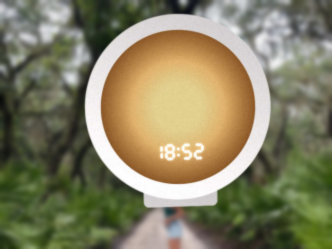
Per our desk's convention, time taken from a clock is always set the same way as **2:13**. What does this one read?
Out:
**18:52**
